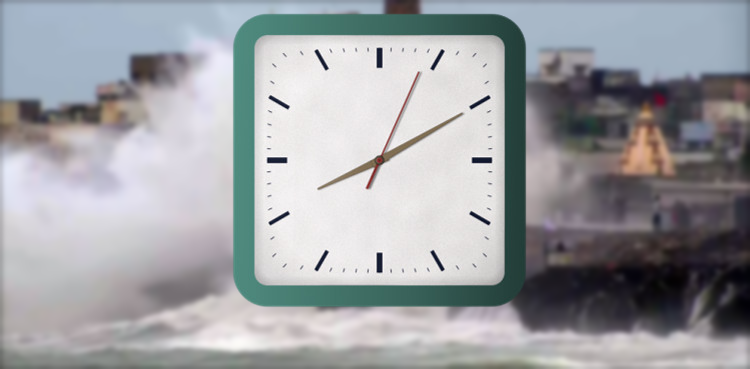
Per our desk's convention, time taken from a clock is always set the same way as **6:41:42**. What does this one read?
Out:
**8:10:04**
